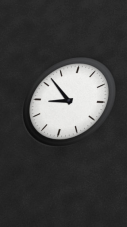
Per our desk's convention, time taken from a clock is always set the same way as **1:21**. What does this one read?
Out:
**8:52**
